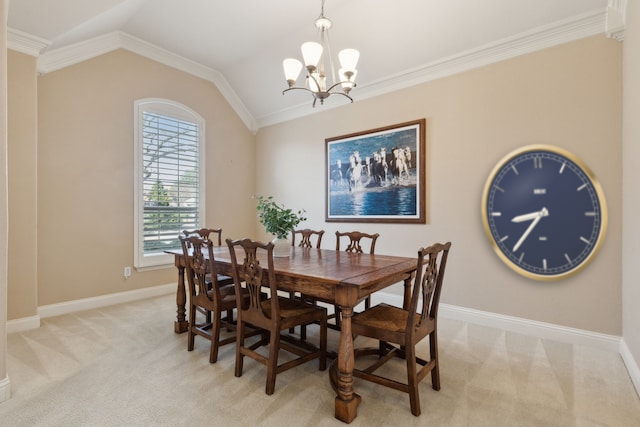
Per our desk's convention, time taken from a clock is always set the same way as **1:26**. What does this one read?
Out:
**8:37**
